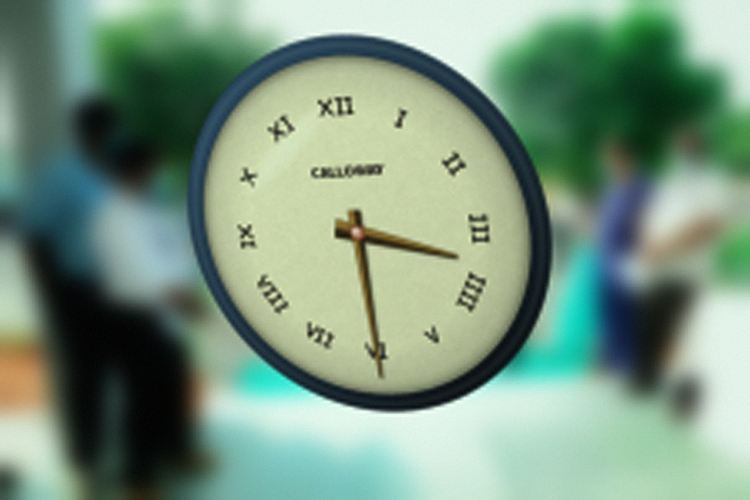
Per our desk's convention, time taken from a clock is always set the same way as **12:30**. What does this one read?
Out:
**3:30**
